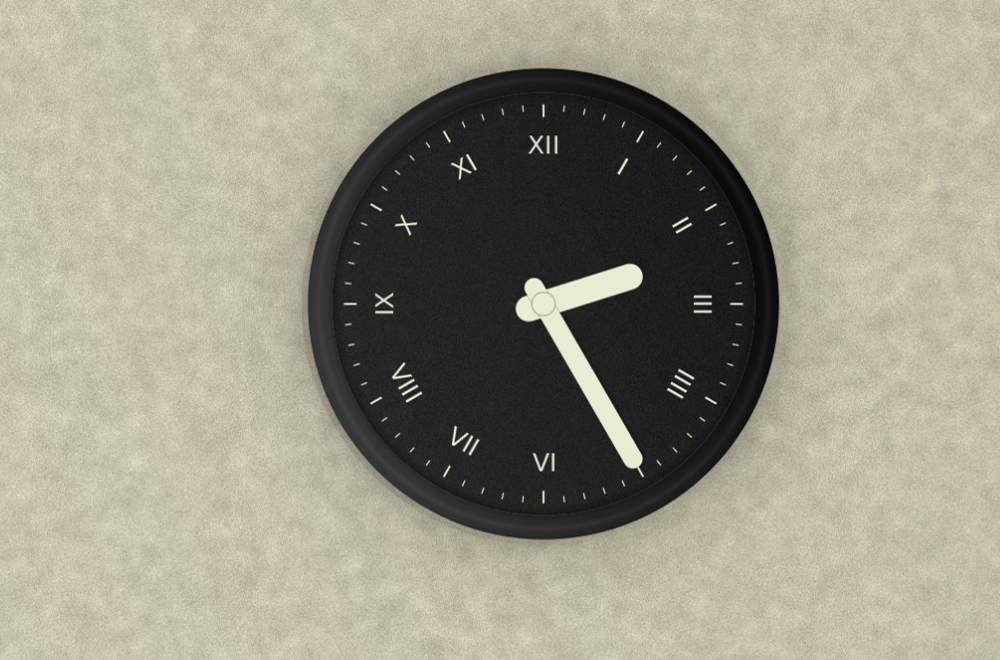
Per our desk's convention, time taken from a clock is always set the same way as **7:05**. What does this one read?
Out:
**2:25**
